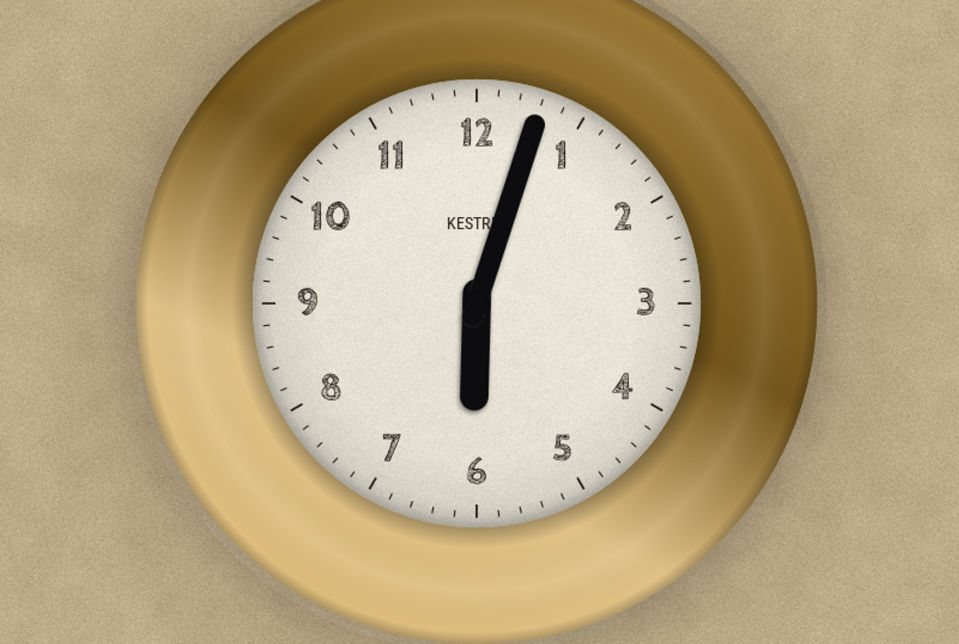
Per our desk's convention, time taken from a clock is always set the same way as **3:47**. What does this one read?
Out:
**6:03**
